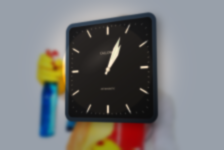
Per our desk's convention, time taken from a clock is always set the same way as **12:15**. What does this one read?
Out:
**1:04**
